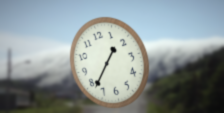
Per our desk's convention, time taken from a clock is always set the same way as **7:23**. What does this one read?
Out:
**1:38**
